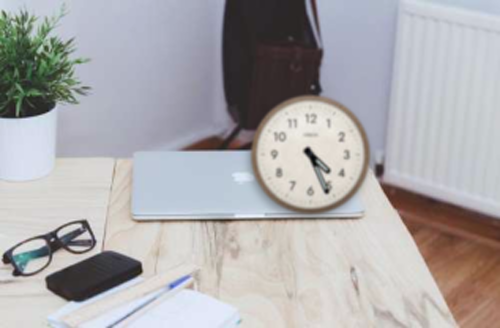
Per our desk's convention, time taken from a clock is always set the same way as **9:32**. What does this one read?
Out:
**4:26**
